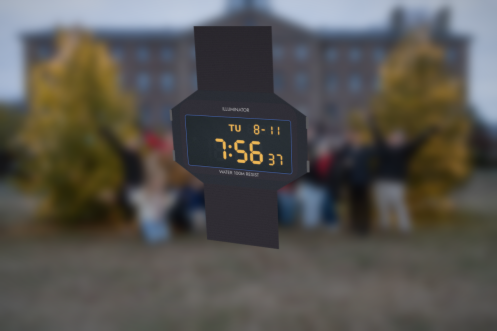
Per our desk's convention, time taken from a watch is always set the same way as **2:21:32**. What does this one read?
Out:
**7:56:37**
